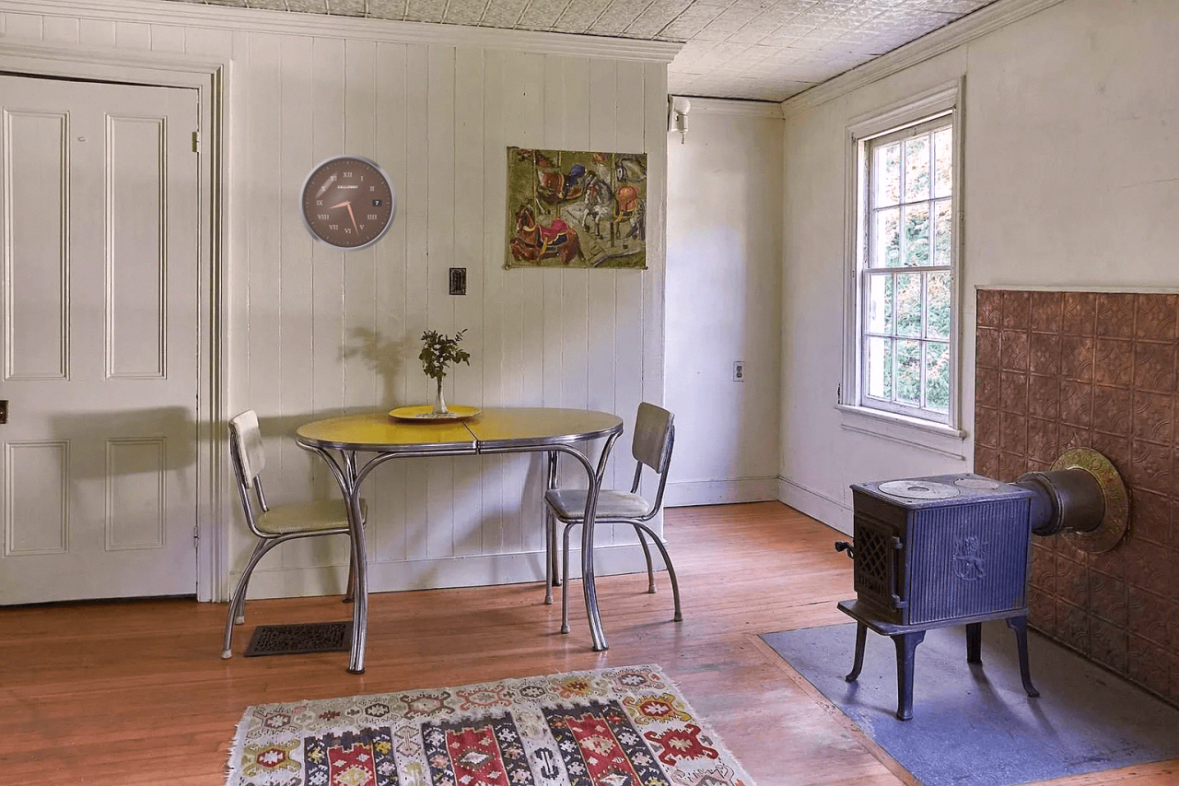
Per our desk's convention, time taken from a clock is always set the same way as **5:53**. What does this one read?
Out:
**8:27**
